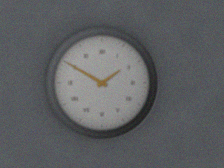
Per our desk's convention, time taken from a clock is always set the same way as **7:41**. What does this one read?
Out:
**1:50**
